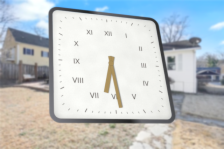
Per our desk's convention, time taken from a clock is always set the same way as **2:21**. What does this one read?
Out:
**6:29**
